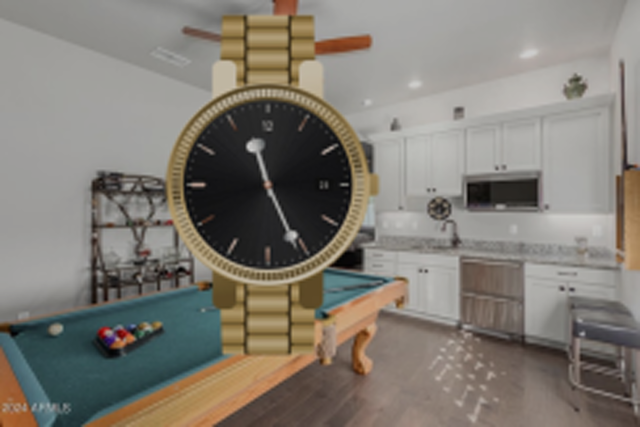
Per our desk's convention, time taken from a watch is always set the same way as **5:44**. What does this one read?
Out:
**11:26**
